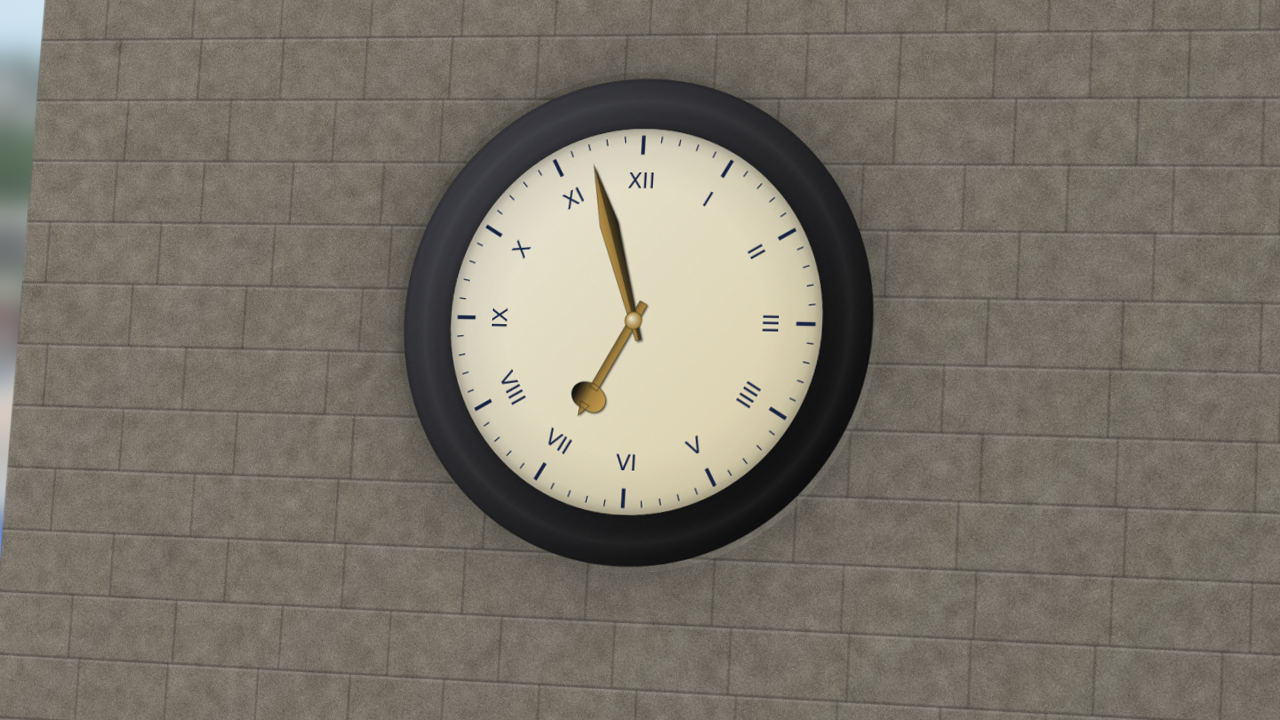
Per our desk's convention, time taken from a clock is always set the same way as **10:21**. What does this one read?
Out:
**6:57**
